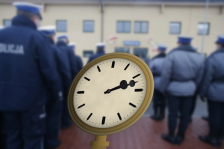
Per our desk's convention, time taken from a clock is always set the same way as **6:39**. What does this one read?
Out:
**2:12**
